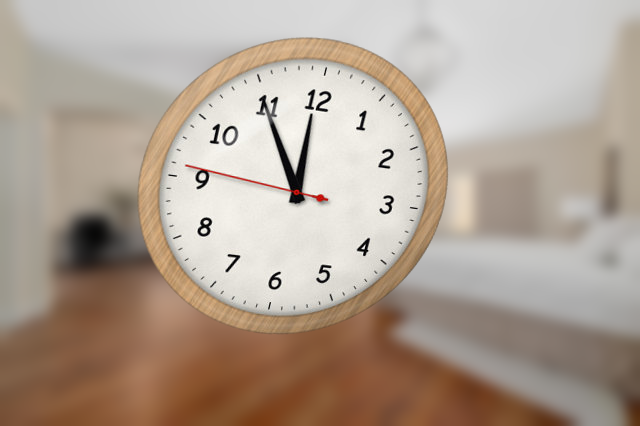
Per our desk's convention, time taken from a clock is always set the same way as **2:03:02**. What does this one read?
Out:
**11:54:46**
